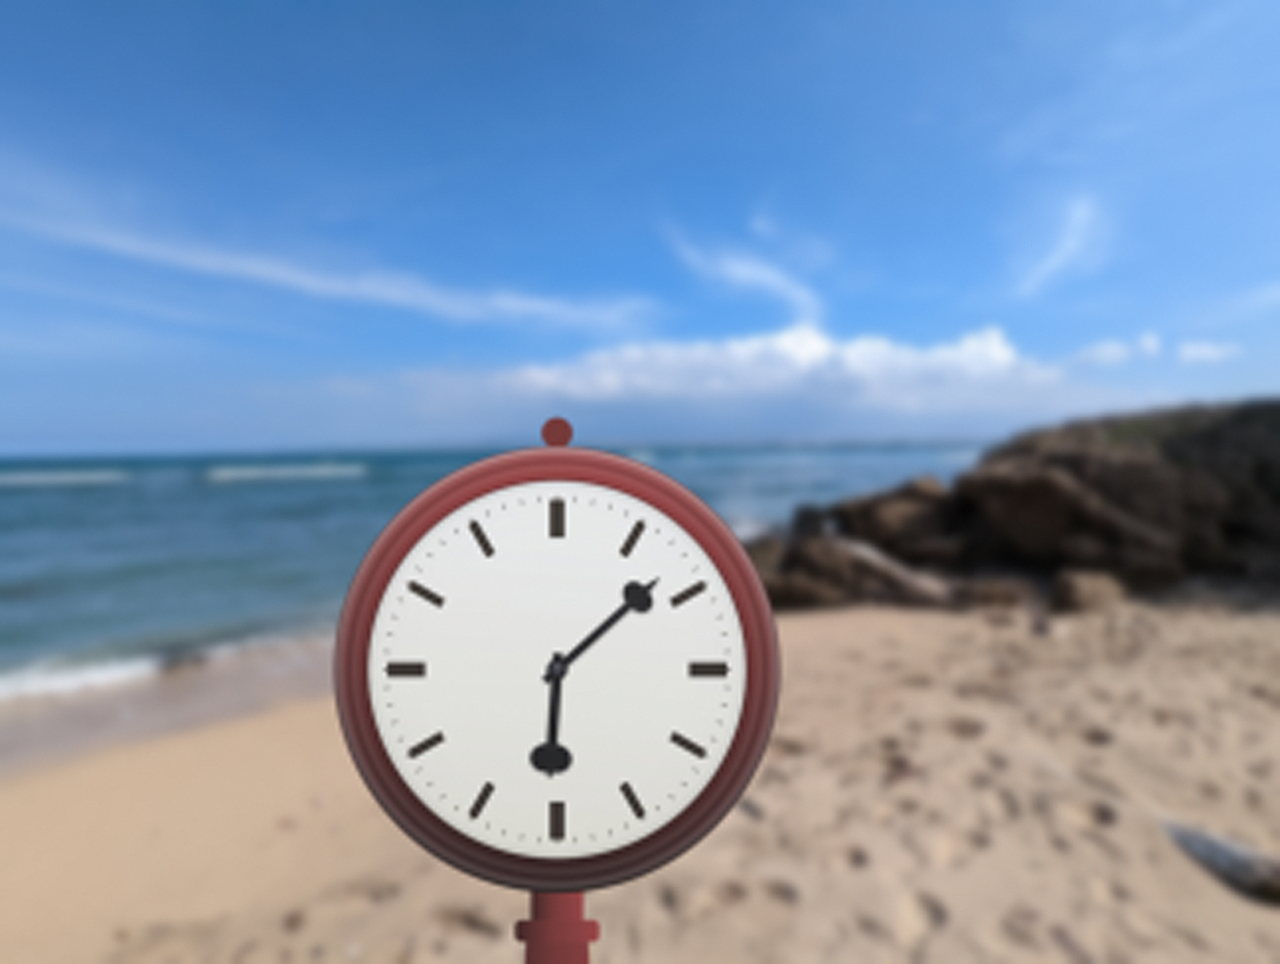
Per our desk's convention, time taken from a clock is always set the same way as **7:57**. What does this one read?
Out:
**6:08**
